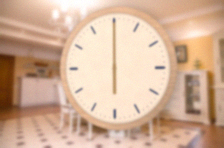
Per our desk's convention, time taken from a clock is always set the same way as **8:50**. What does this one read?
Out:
**6:00**
